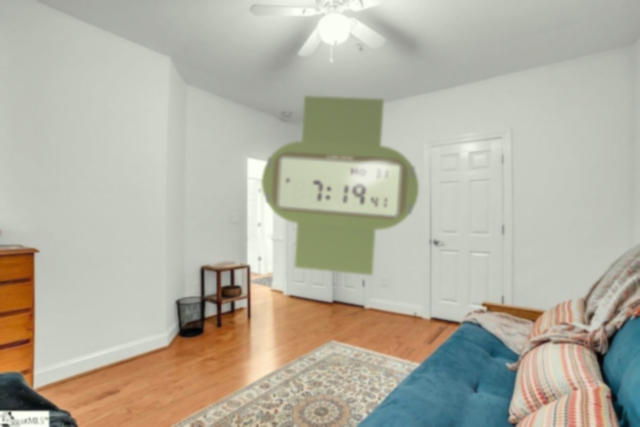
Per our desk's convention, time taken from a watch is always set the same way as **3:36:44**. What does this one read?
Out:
**7:19:41**
